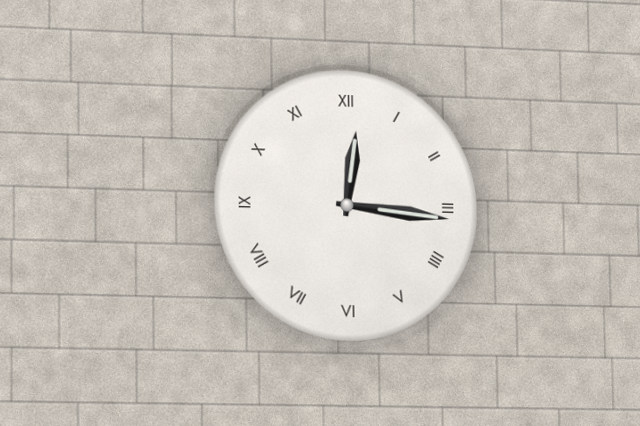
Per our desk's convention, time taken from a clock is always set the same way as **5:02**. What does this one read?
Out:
**12:16**
